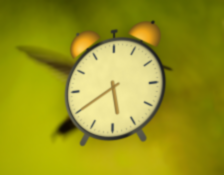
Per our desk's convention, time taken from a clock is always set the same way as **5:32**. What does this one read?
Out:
**5:40**
